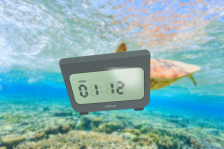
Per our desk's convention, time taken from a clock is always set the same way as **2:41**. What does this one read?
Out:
**1:12**
